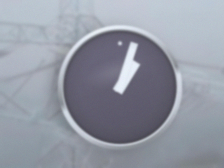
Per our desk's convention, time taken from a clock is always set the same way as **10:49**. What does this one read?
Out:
**1:03**
